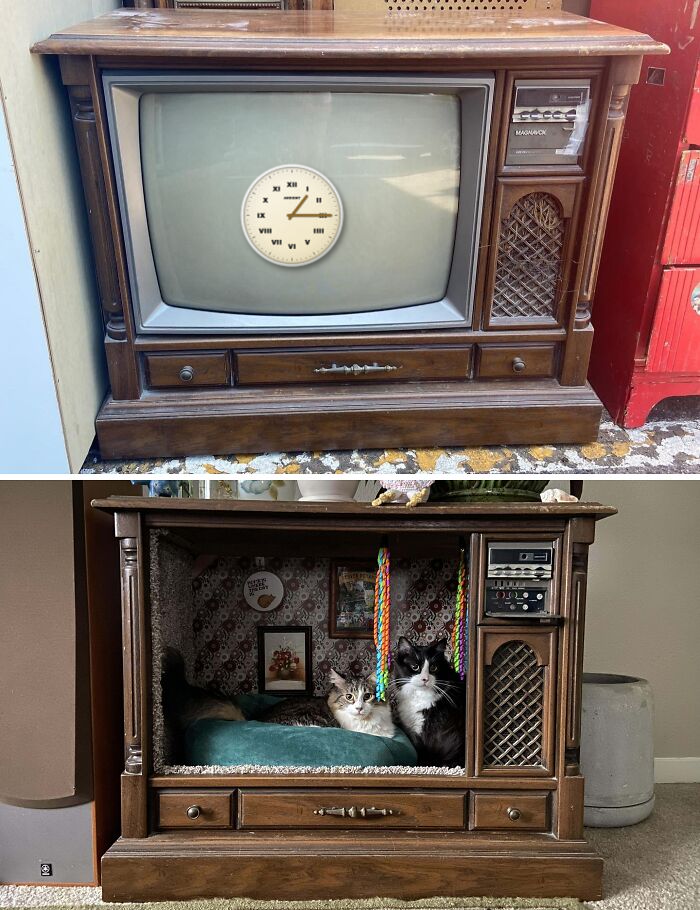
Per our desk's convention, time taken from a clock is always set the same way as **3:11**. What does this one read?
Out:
**1:15**
